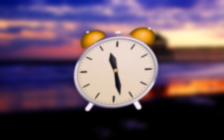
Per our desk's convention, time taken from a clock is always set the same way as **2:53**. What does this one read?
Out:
**11:28**
